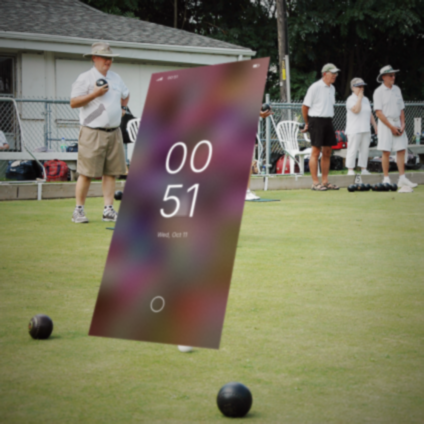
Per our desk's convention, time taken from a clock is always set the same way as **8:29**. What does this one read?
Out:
**0:51**
